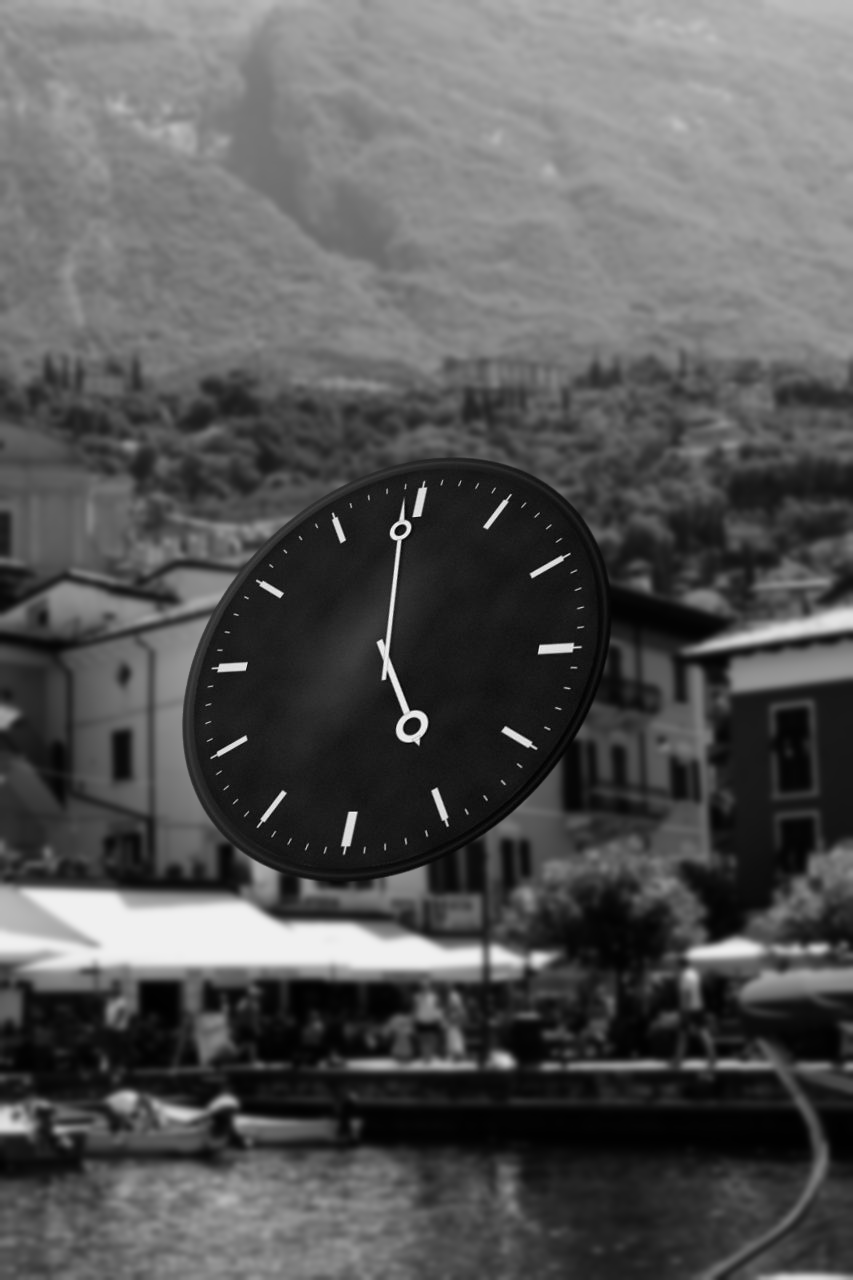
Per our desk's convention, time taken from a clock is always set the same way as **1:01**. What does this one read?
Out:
**4:59**
